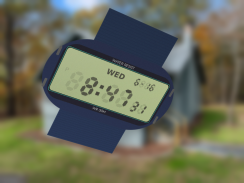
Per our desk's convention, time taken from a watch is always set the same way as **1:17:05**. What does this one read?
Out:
**8:47:31**
